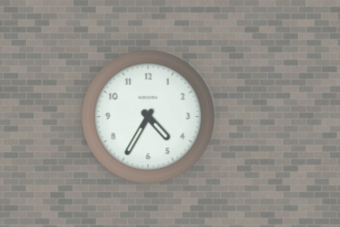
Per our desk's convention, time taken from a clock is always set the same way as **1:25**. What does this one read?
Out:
**4:35**
